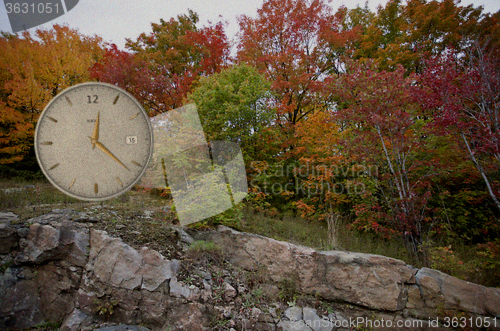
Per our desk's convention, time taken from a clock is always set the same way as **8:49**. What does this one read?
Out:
**12:22**
